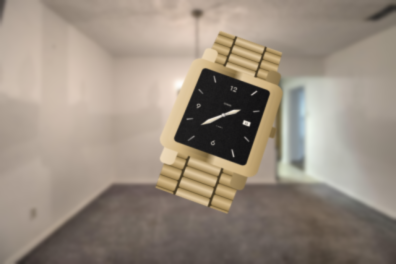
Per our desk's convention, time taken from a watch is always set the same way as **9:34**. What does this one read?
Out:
**1:37**
